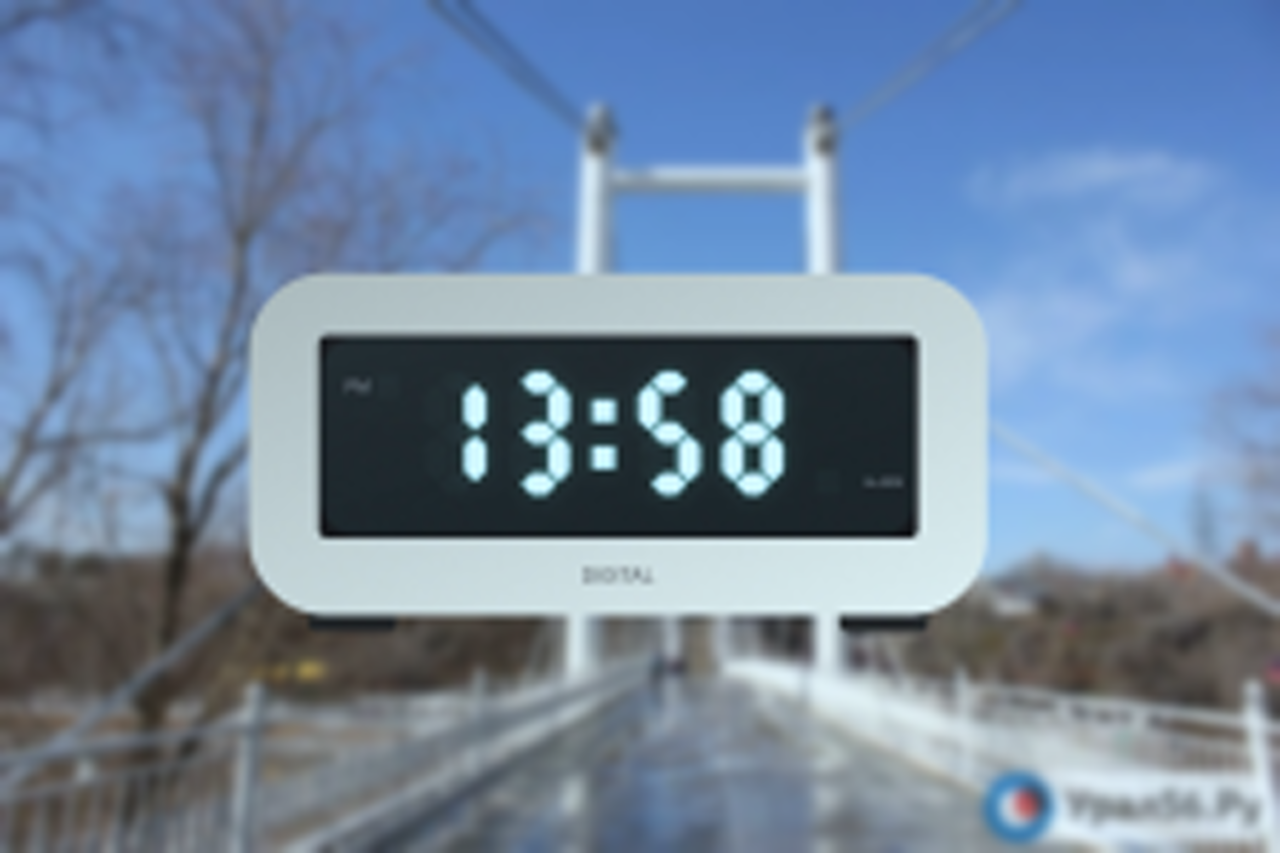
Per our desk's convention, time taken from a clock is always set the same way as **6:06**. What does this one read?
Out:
**13:58**
